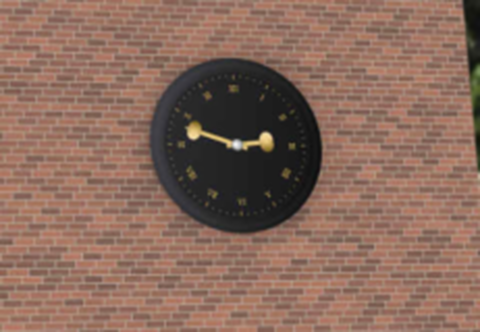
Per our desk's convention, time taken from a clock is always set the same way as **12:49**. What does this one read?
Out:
**2:48**
